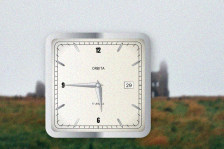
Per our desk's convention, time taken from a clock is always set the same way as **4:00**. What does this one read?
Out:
**5:45**
